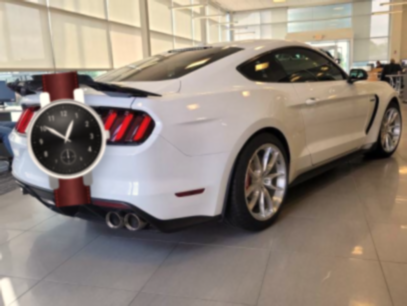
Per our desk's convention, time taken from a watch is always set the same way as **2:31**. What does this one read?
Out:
**12:51**
